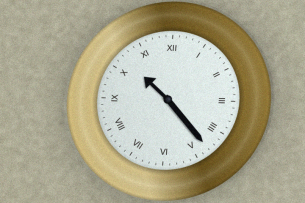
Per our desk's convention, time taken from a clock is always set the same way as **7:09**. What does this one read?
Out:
**10:23**
